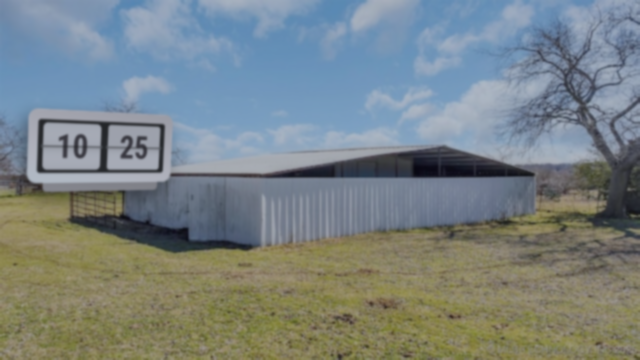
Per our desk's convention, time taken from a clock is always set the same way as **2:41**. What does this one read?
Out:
**10:25**
